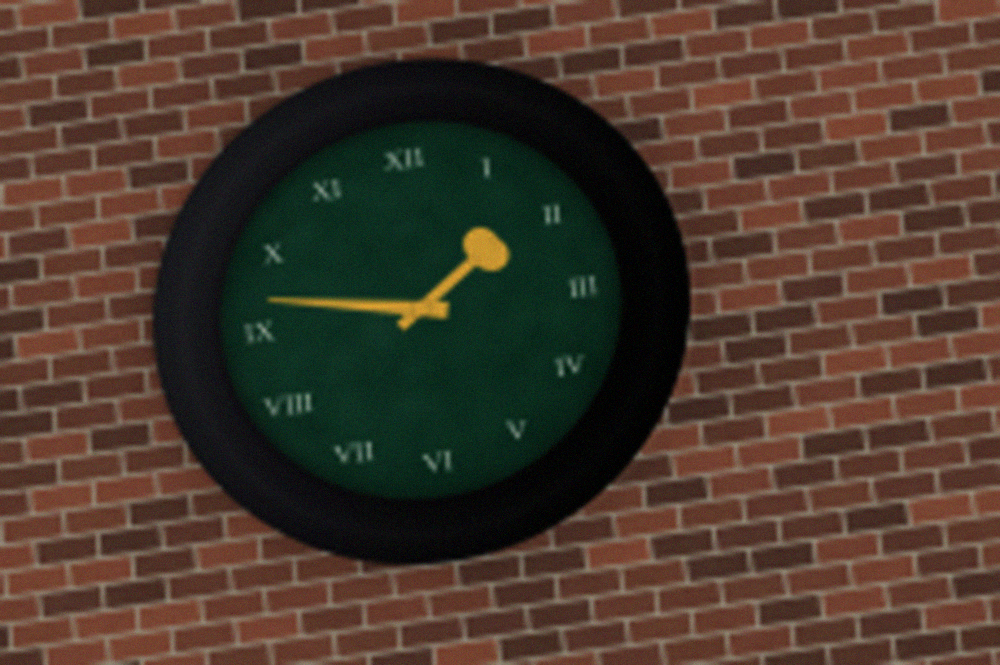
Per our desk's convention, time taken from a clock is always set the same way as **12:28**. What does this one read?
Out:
**1:47**
